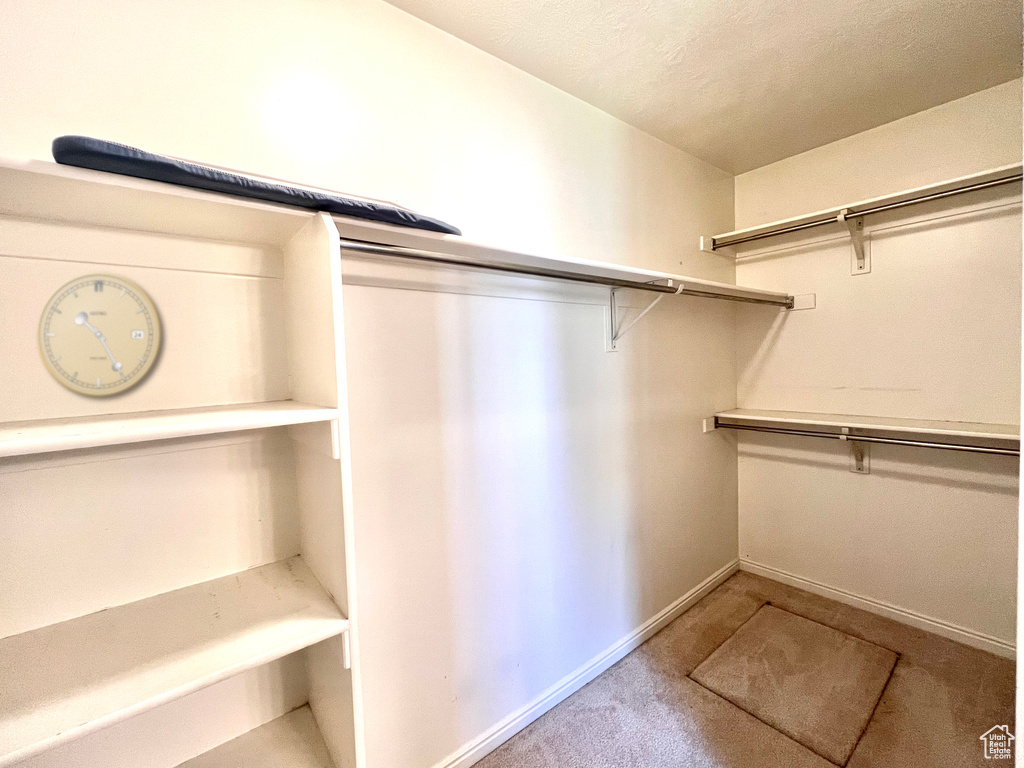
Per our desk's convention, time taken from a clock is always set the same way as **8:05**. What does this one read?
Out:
**10:25**
